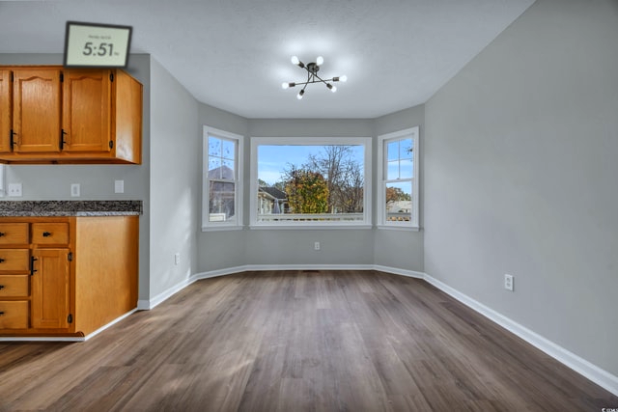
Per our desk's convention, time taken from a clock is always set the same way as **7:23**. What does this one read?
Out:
**5:51**
